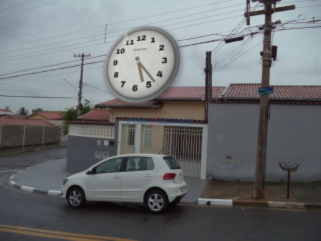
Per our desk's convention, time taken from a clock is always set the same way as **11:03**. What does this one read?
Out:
**5:23**
